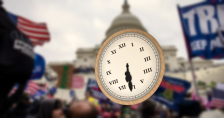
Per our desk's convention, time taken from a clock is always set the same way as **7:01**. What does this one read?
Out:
**6:31**
